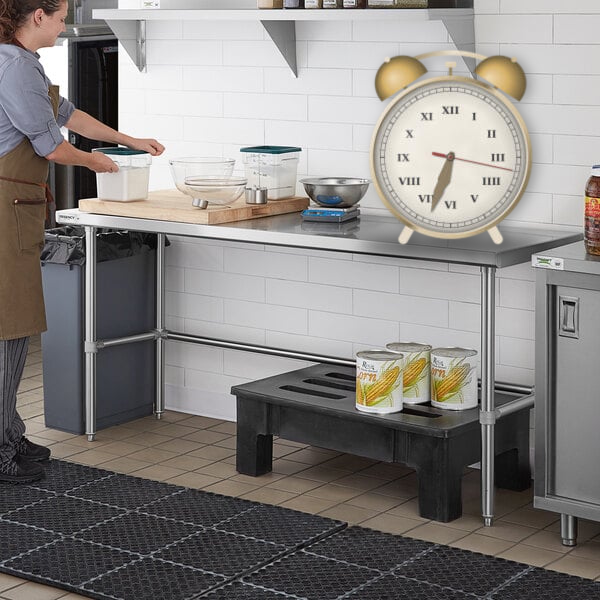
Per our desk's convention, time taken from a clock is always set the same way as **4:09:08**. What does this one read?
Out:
**6:33:17**
